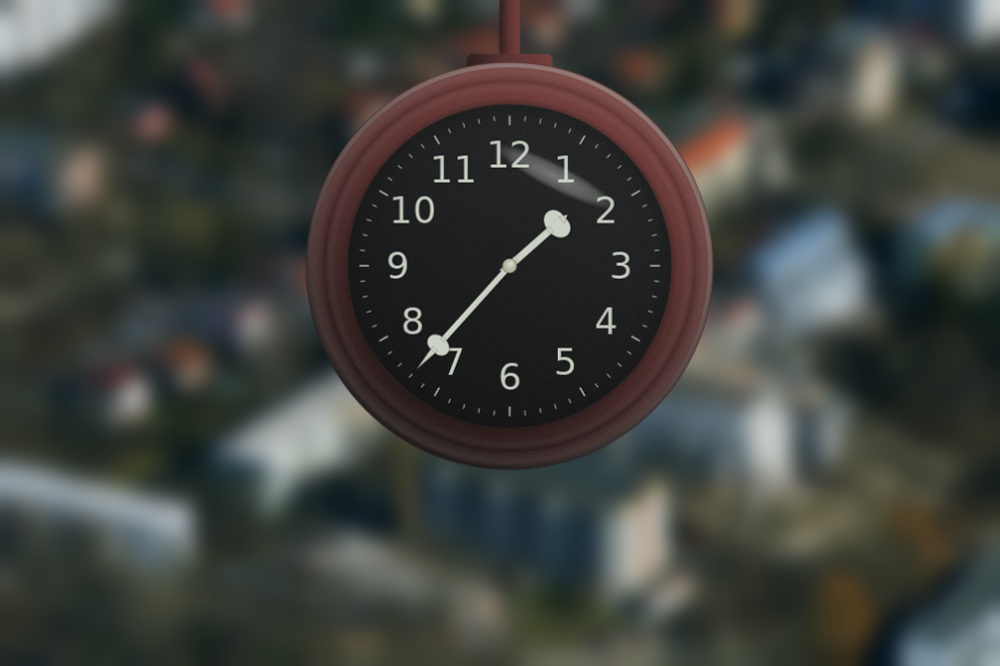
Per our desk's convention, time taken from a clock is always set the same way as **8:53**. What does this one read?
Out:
**1:37**
